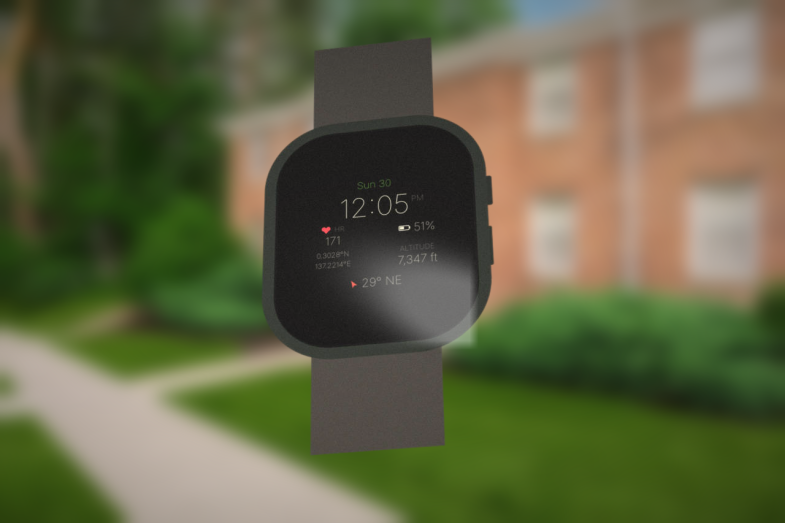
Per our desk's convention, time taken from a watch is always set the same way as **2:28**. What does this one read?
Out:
**12:05**
